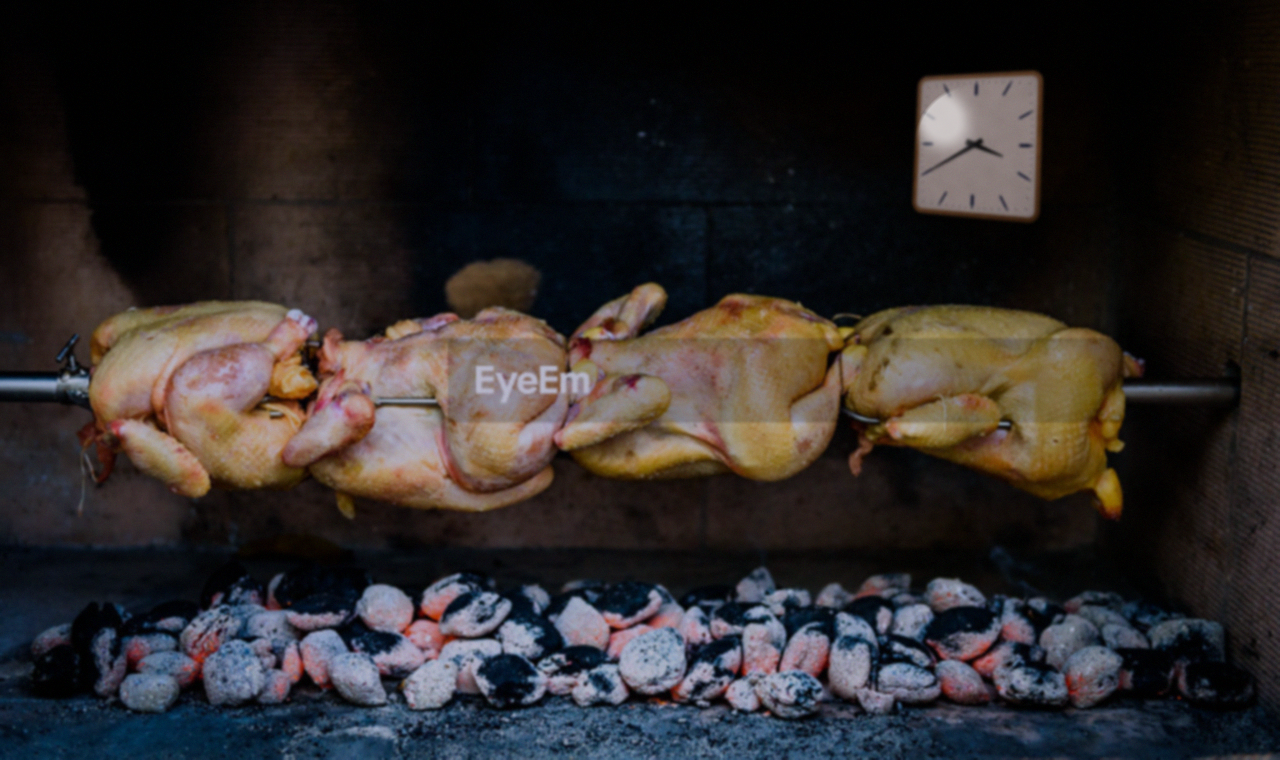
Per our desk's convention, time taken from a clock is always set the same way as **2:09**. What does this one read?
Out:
**3:40**
